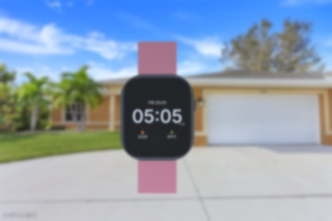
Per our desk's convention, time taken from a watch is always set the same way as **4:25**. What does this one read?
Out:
**5:05**
